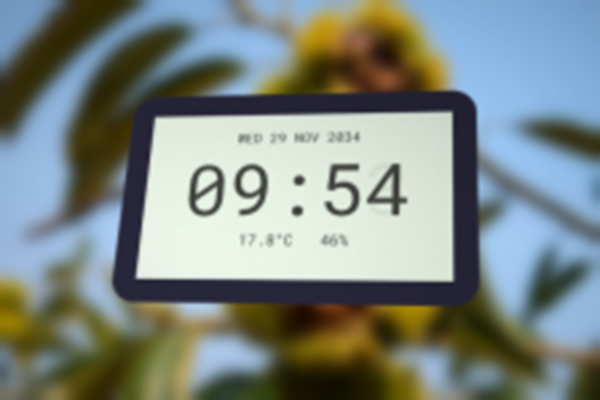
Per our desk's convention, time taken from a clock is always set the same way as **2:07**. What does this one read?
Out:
**9:54**
